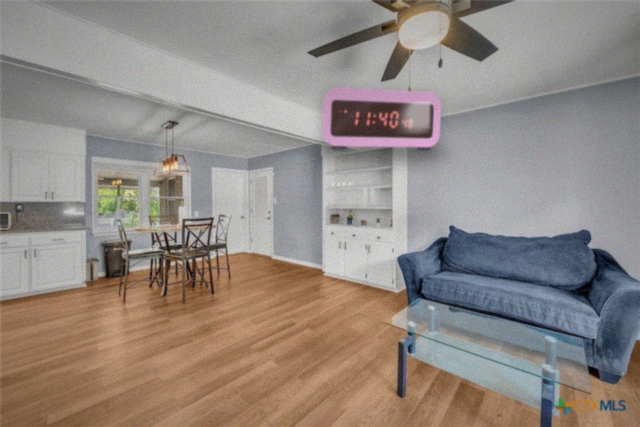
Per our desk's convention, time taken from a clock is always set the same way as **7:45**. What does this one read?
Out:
**11:40**
